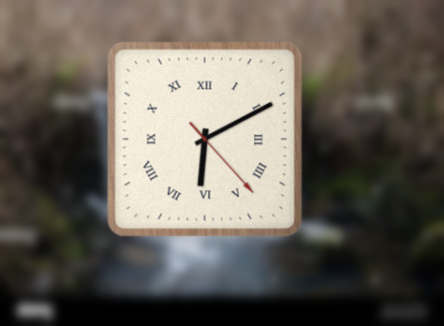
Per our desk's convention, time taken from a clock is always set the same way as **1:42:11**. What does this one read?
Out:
**6:10:23**
